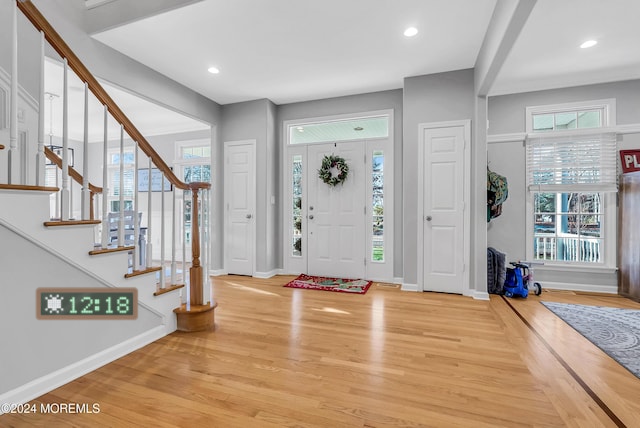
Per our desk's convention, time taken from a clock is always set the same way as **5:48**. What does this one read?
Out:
**12:18**
